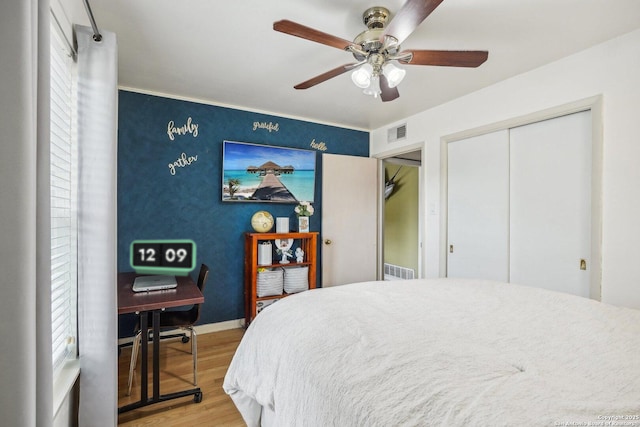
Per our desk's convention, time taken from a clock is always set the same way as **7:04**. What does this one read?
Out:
**12:09**
